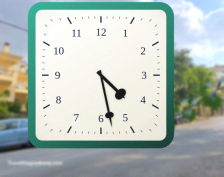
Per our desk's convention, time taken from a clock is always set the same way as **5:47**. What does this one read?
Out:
**4:28**
